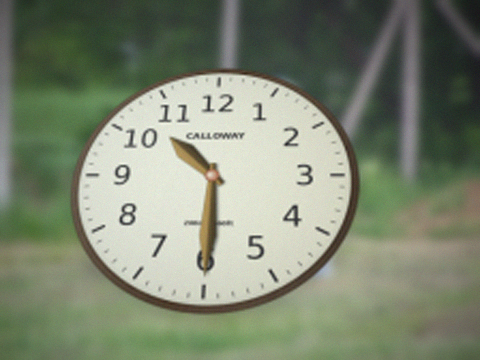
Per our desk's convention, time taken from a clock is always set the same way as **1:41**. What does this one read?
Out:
**10:30**
